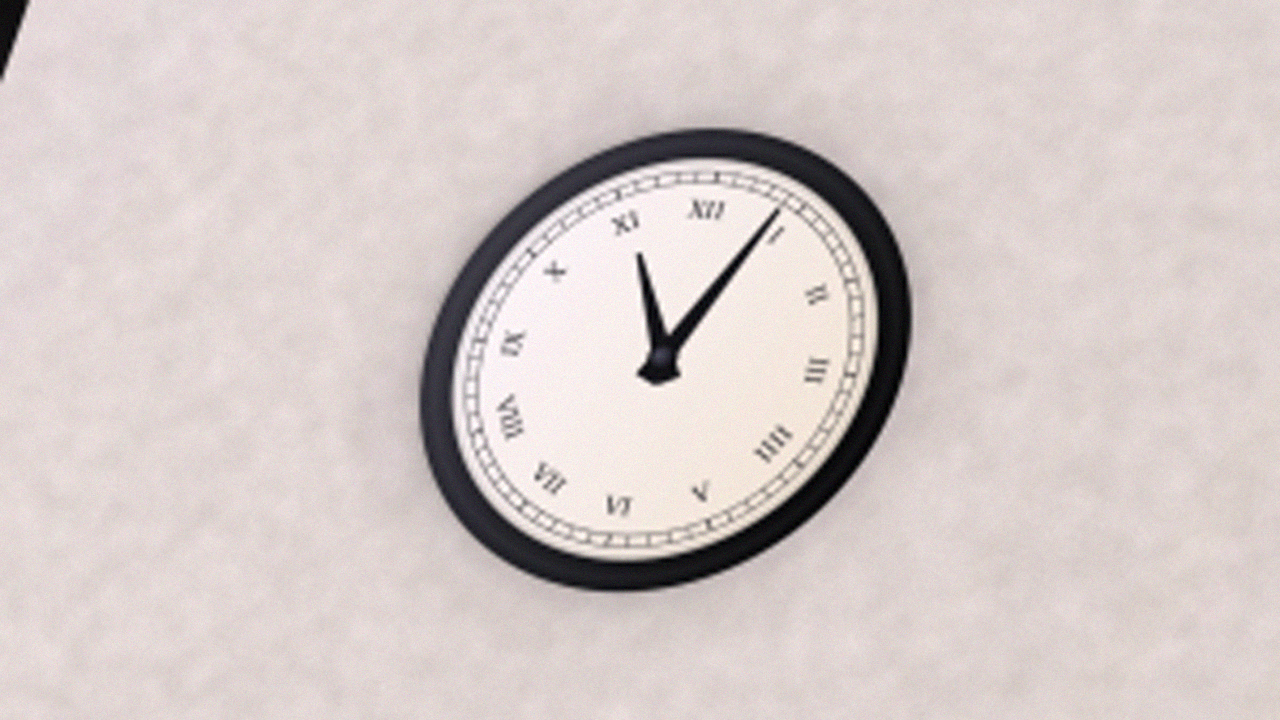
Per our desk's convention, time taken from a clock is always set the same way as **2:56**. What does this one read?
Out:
**11:04**
